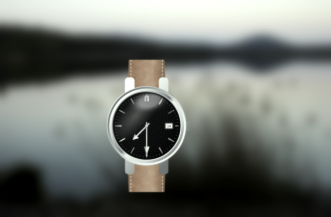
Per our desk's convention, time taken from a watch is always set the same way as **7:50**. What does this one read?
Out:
**7:30**
